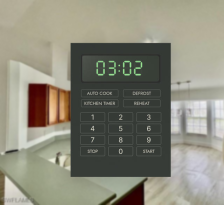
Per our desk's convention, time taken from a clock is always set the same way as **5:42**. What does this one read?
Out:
**3:02**
